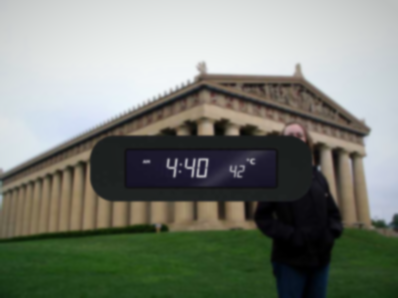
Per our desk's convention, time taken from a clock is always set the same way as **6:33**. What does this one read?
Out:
**4:40**
